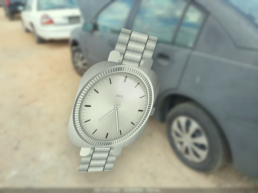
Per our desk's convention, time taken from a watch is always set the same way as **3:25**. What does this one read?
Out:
**7:26**
